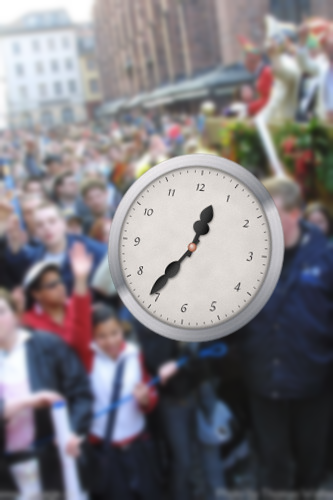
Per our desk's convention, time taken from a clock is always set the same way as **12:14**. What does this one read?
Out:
**12:36**
